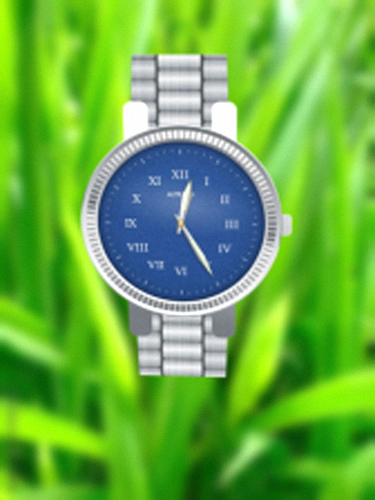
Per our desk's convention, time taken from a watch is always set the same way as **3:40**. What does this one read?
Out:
**12:25**
